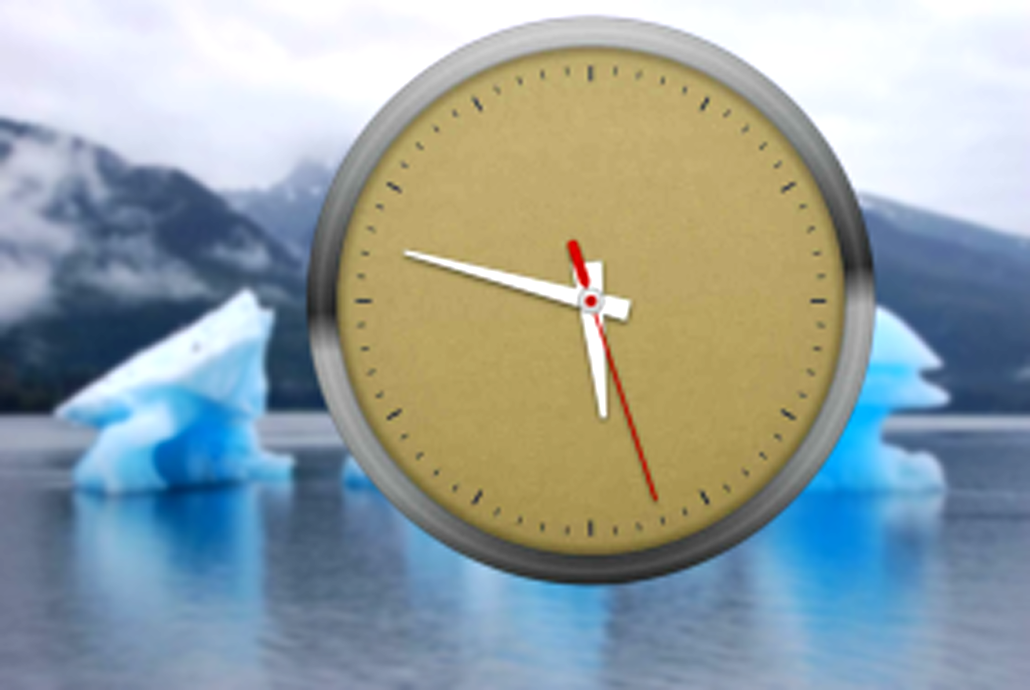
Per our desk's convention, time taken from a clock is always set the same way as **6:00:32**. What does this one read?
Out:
**5:47:27**
